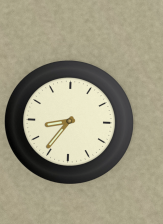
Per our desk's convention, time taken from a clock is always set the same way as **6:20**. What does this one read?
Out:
**8:36**
